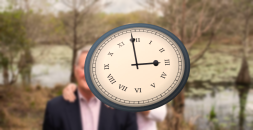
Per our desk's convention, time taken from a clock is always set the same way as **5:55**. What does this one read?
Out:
**2:59**
